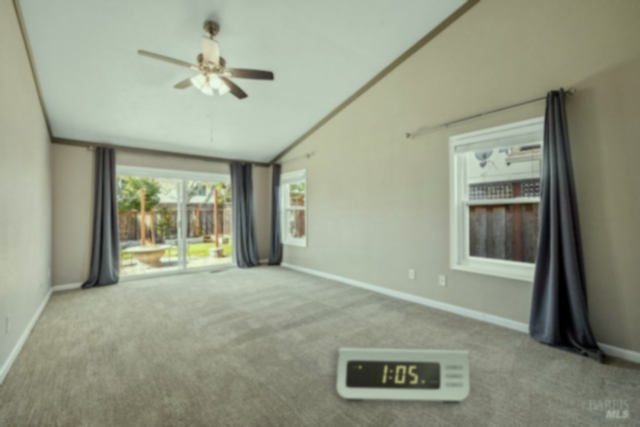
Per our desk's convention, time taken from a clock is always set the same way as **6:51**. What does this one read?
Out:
**1:05**
